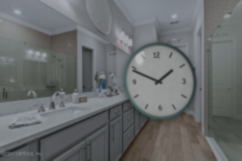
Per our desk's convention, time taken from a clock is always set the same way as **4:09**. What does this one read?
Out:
**1:49**
